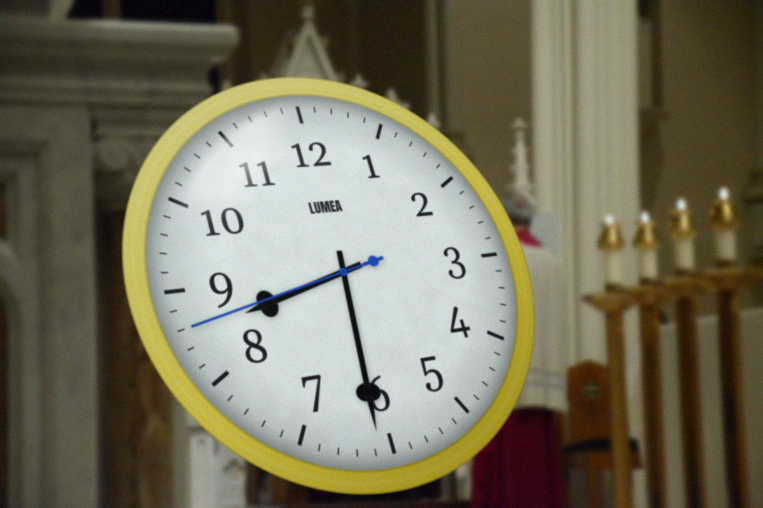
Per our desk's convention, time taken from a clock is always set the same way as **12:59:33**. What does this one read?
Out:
**8:30:43**
